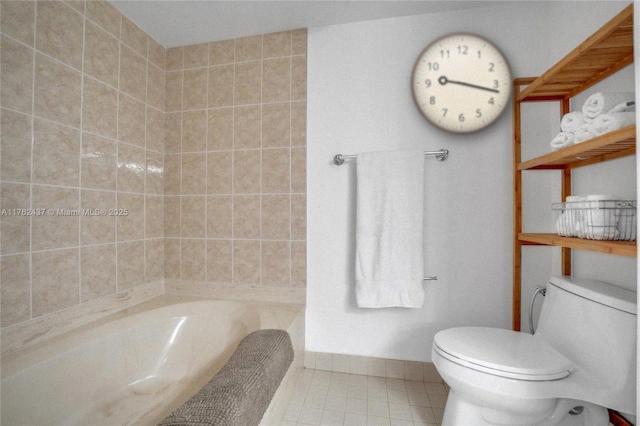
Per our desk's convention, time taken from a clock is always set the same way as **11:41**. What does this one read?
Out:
**9:17**
